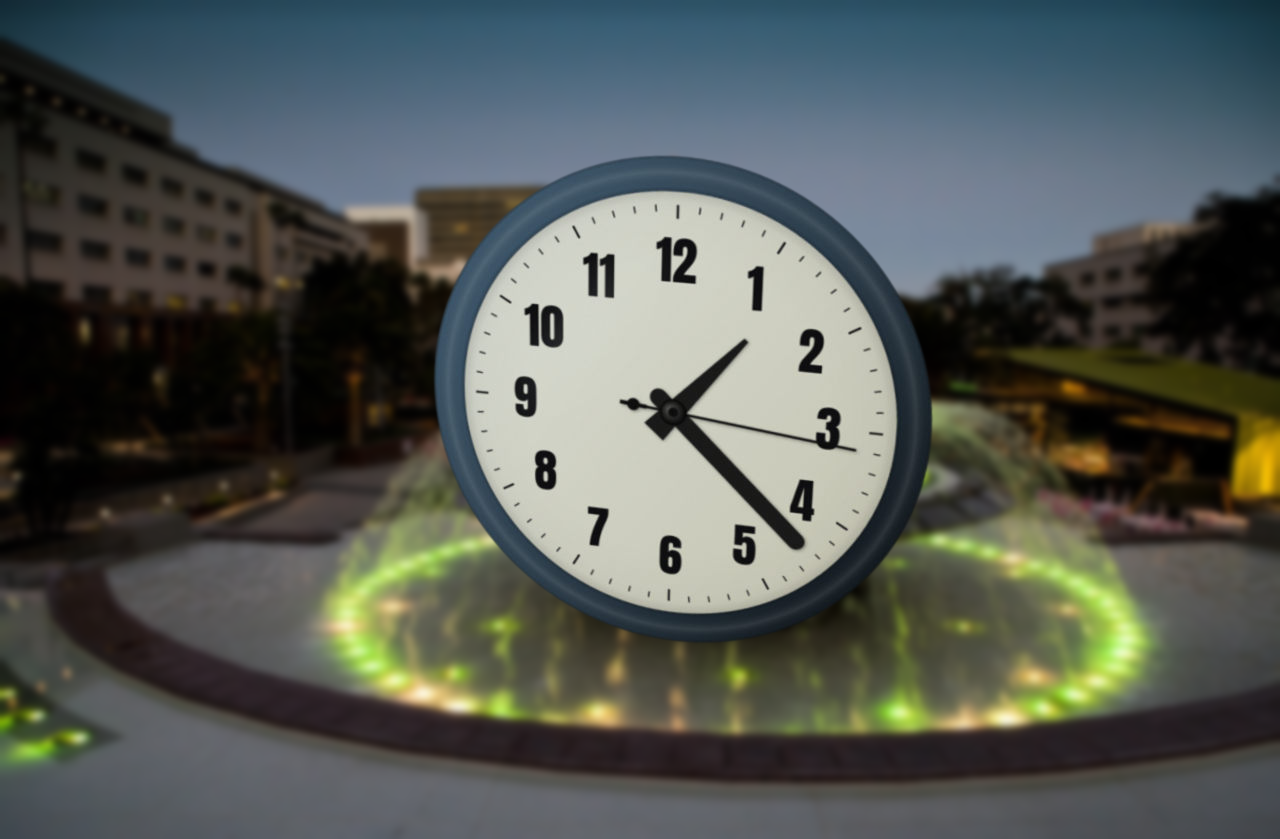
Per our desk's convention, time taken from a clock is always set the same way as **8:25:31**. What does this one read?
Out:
**1:22:16**
